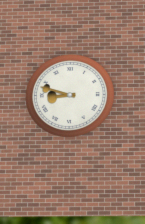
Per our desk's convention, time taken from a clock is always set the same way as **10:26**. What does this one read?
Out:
**8:48**
